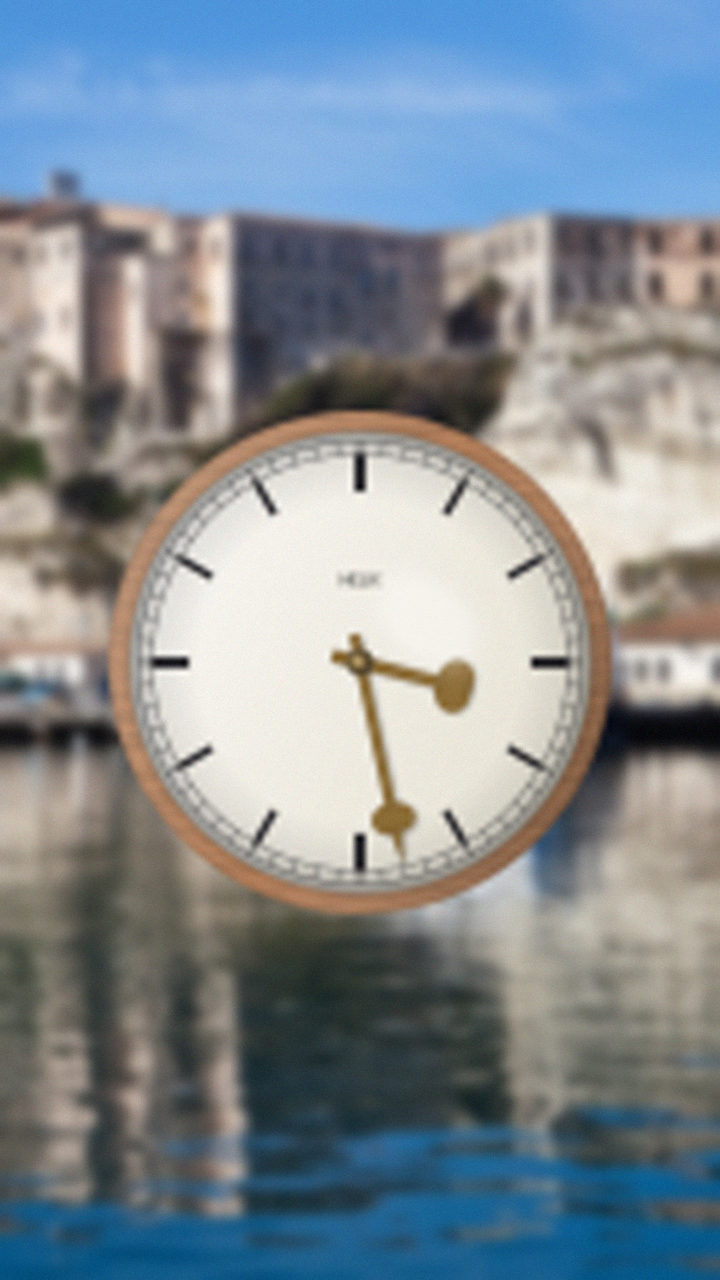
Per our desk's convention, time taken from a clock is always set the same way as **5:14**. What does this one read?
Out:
**3:28**
